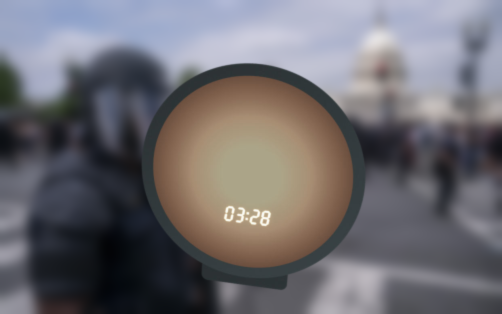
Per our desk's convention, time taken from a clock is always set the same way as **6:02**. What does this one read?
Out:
**3:28**
